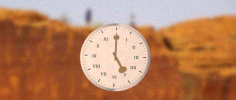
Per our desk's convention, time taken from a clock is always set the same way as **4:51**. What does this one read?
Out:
**5:00**
